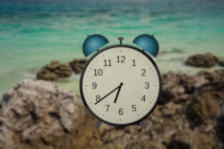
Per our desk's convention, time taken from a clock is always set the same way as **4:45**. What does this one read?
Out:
**6:39**
